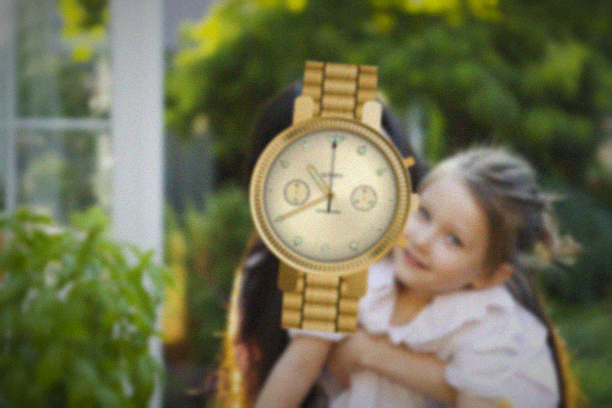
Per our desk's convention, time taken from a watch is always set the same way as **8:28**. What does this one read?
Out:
**10:40**
